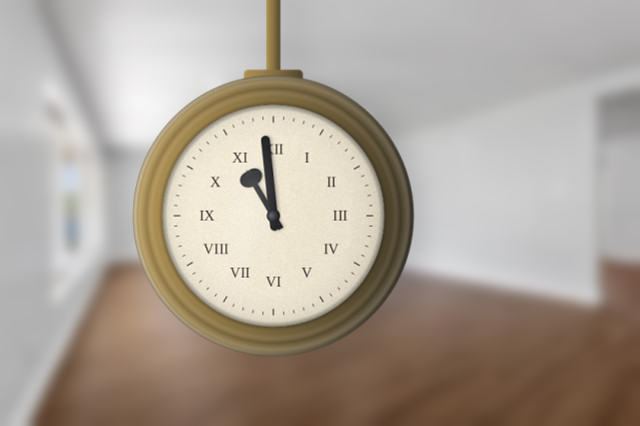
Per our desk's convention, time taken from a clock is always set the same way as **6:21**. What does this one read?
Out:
**10:59**
